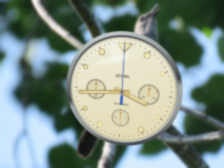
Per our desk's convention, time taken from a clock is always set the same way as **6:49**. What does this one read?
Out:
**3:44**
